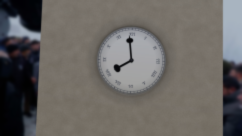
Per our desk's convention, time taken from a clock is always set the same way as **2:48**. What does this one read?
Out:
**7:59**
